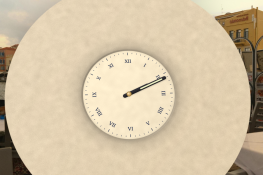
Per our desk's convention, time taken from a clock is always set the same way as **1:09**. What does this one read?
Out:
**2:11**
